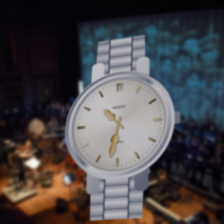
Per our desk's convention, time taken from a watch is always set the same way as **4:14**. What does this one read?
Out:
**10:32**
